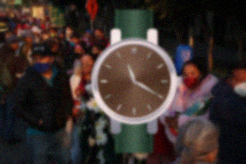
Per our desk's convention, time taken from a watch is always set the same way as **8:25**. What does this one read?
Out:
**11:20**
